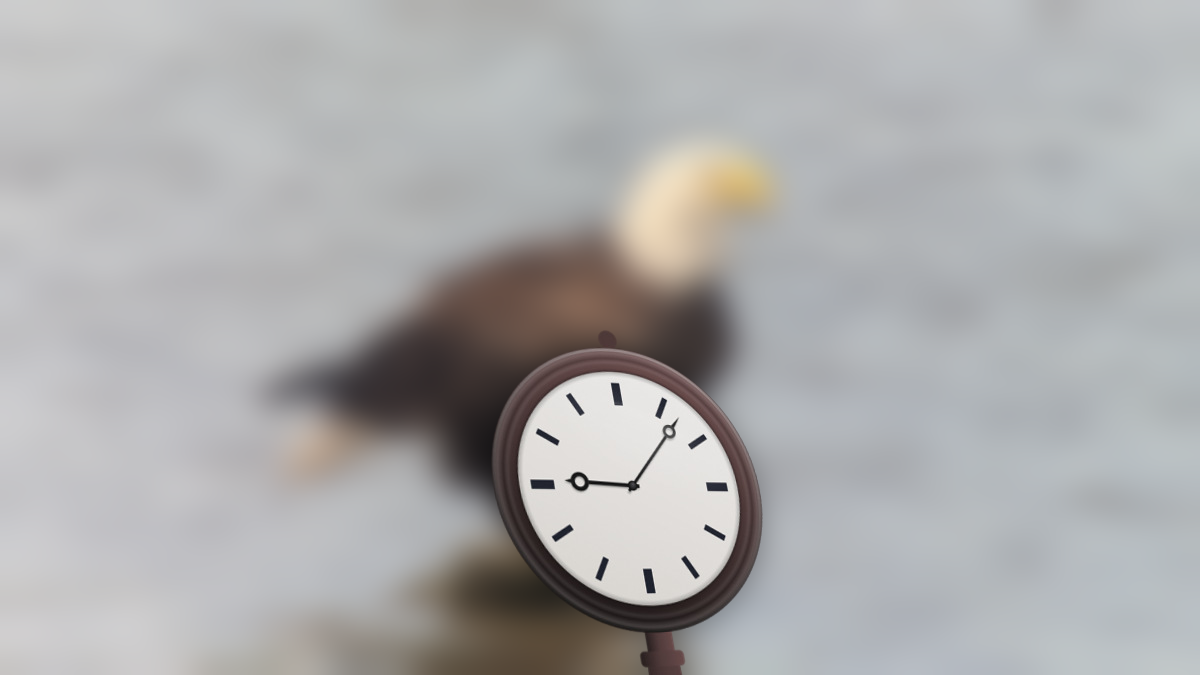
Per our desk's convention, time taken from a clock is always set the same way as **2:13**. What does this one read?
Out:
**9:07**
